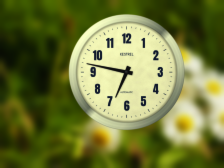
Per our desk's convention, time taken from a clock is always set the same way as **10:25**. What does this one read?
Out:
**6:47**
